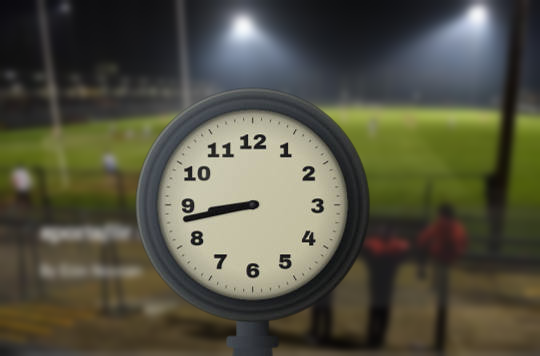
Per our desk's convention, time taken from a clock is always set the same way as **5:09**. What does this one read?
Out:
**8:43**
